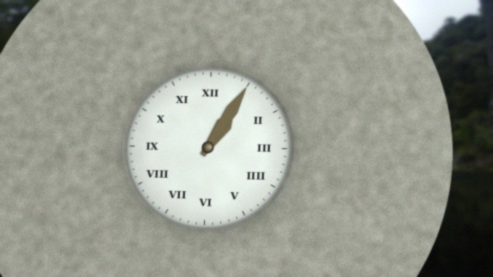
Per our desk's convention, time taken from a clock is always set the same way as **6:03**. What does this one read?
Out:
**1:05**
